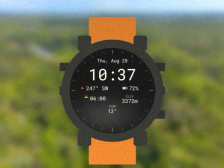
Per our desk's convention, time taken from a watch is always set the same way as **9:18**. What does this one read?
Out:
**10:37**
